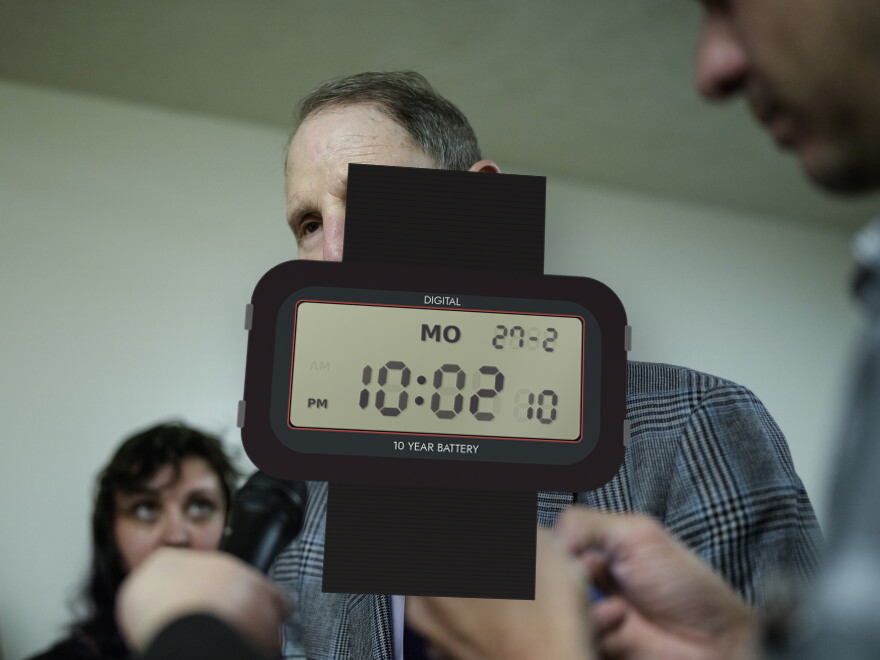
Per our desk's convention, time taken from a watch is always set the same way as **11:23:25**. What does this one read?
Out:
**10:02:10**
